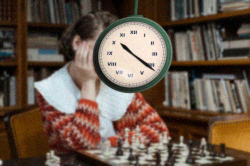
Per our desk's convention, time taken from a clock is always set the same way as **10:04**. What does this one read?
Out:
**10:21**
